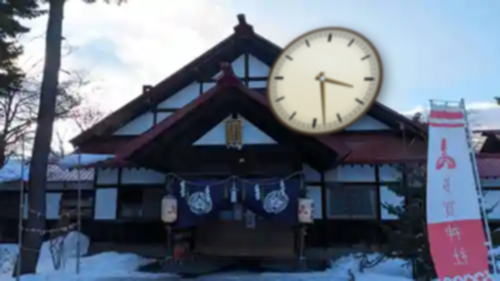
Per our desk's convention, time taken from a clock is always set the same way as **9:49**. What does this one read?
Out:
**3:28**
